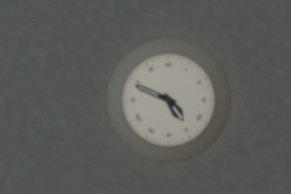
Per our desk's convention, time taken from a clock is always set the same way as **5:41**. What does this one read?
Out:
**4:49**
